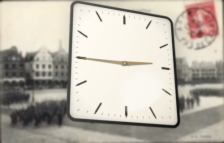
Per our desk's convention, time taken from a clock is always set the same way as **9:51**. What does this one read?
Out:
**2:45**
